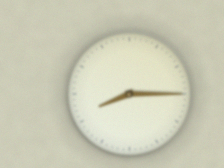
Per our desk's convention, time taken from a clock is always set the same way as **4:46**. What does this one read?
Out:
**8:15**
